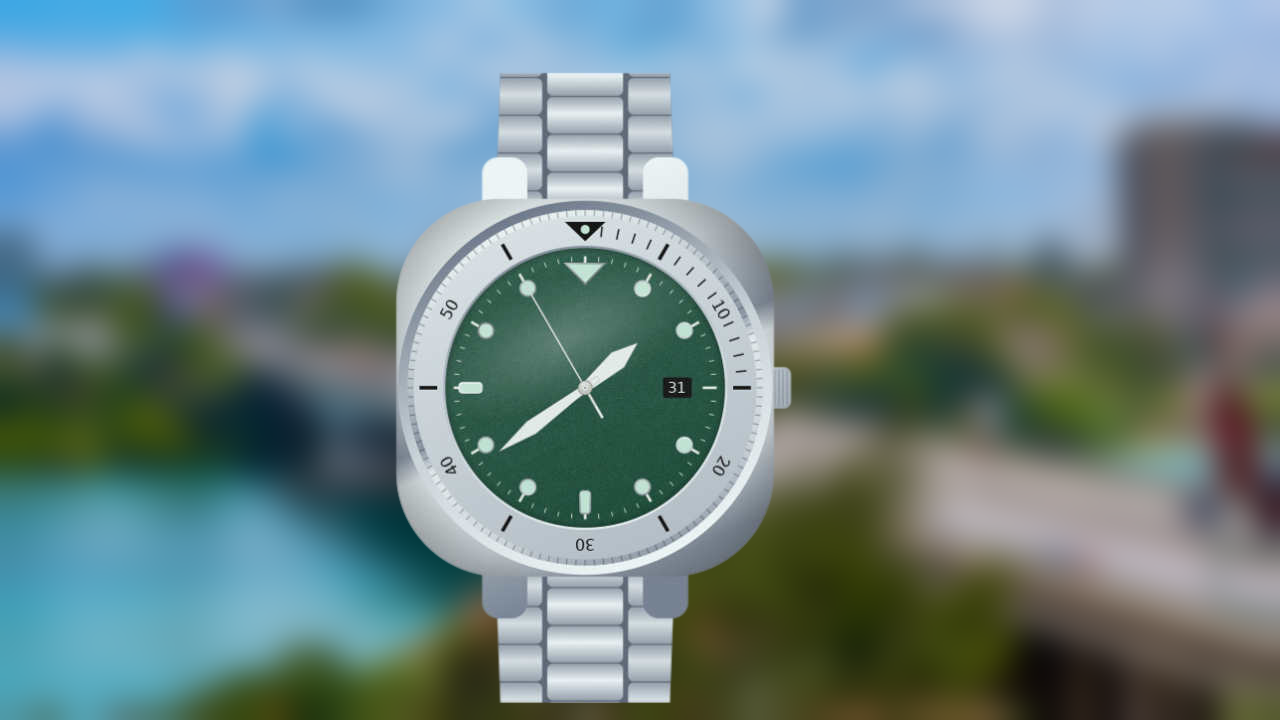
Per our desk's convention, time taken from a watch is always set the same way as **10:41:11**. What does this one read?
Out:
**1:38:55**
